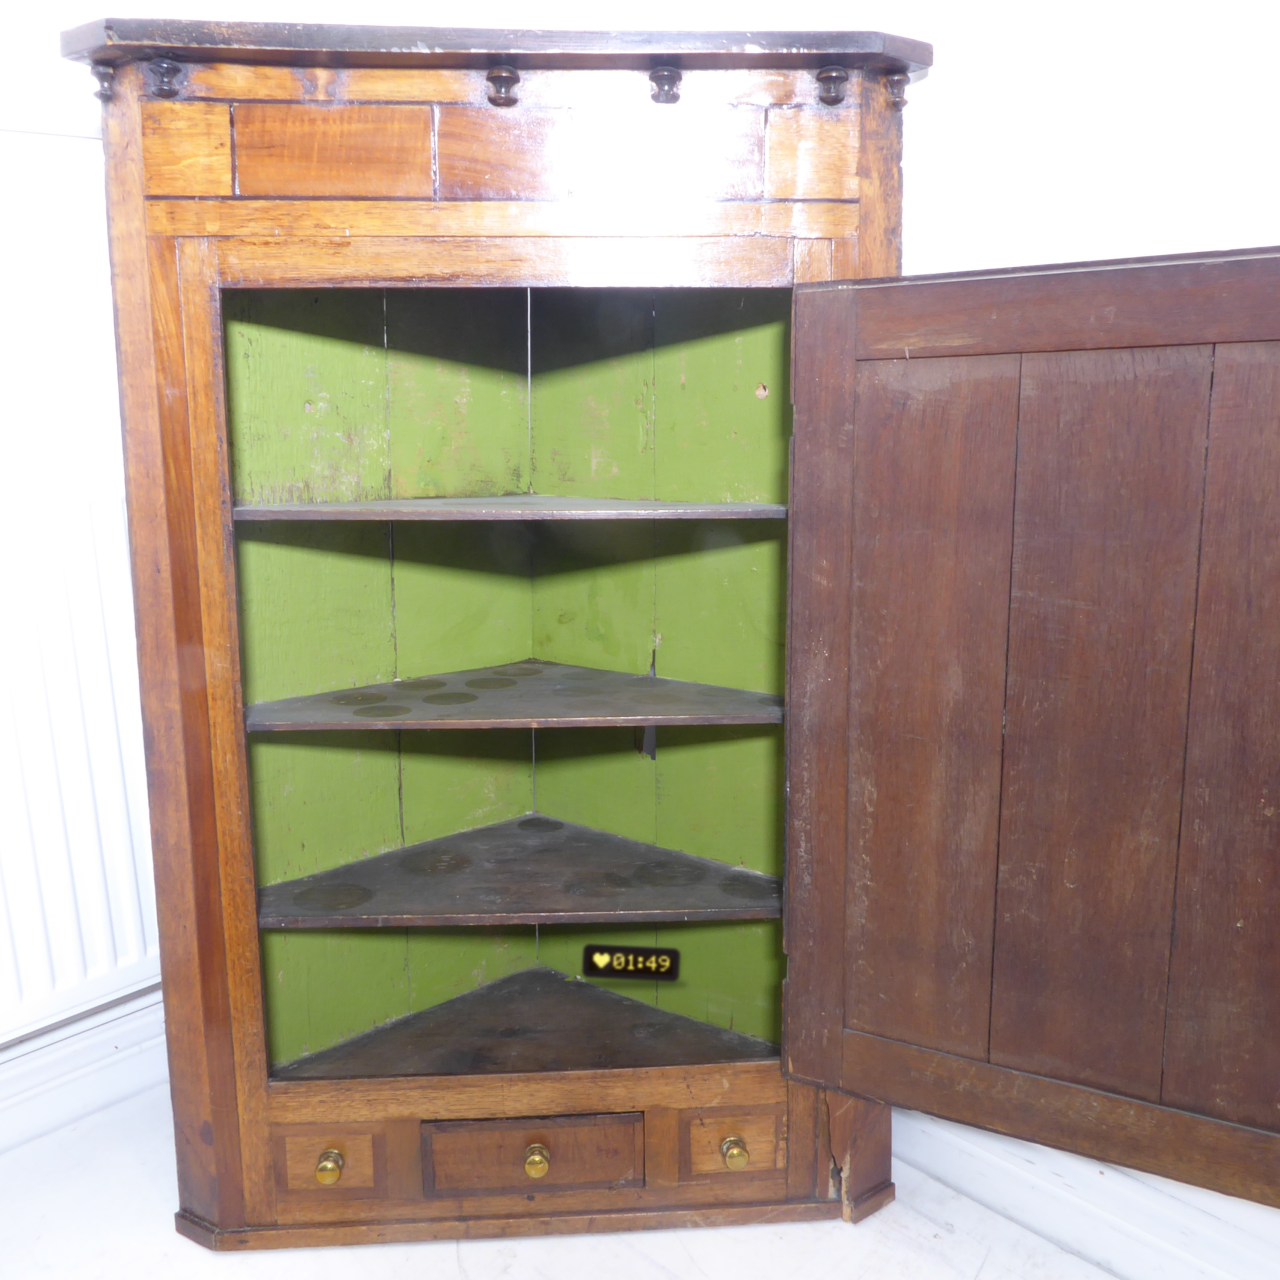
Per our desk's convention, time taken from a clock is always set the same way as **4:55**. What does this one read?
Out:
**1:49**
